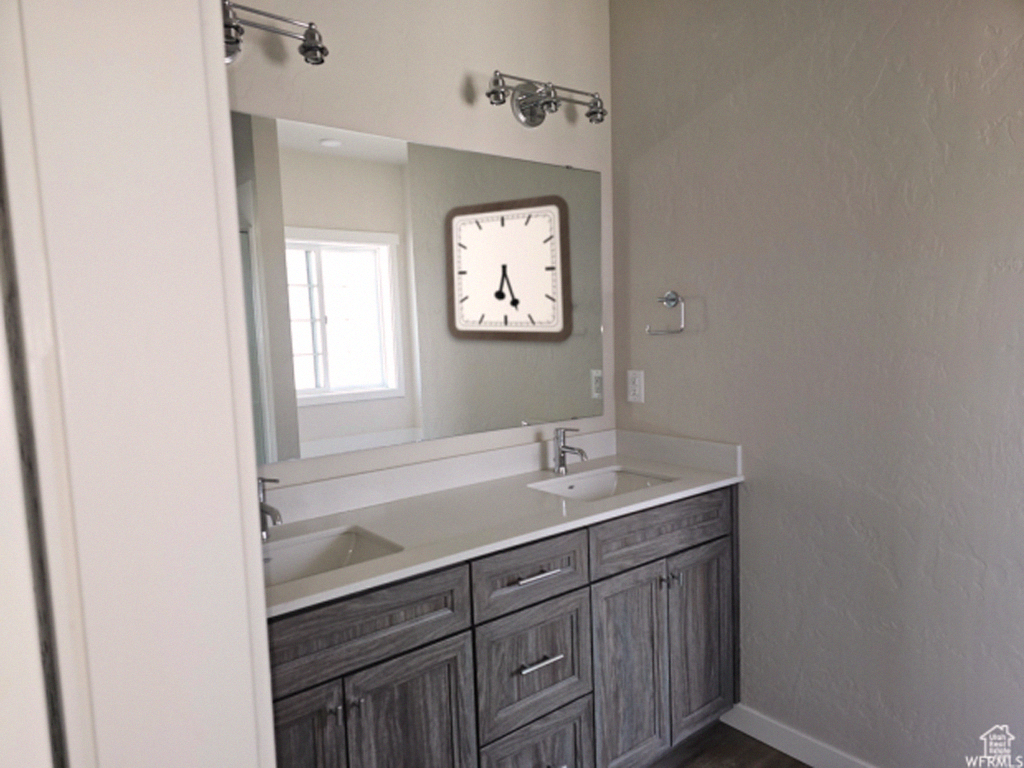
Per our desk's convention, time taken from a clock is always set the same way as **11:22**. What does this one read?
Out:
**6:27**
